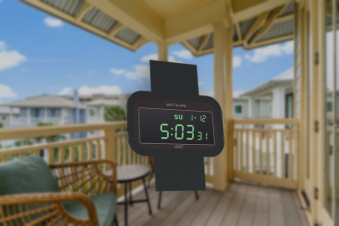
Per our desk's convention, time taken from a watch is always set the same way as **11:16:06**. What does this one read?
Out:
**5:03:31**
